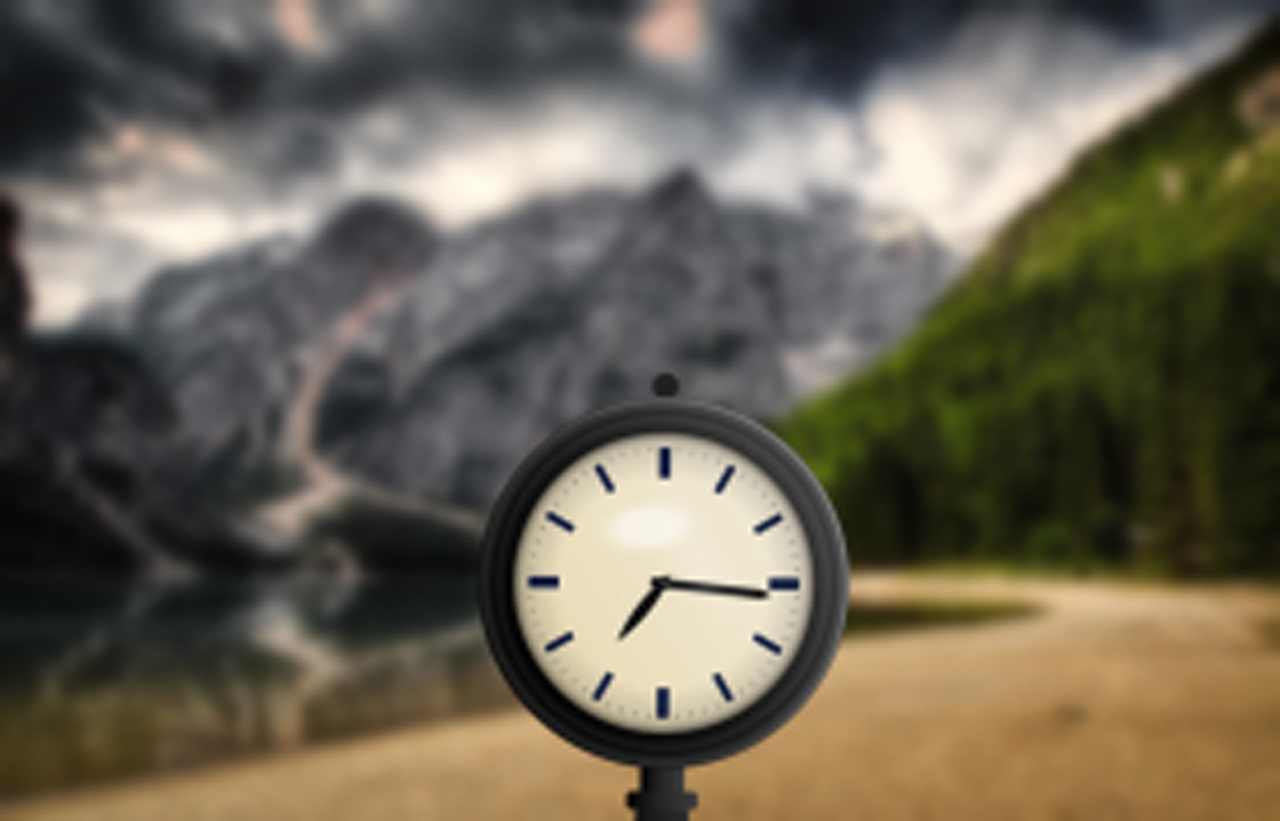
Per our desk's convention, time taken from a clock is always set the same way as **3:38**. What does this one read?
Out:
**7:16**
